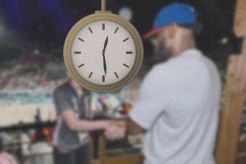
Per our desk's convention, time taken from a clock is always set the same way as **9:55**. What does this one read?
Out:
**12:29**
